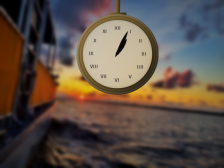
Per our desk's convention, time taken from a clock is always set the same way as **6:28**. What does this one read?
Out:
**1:04**
